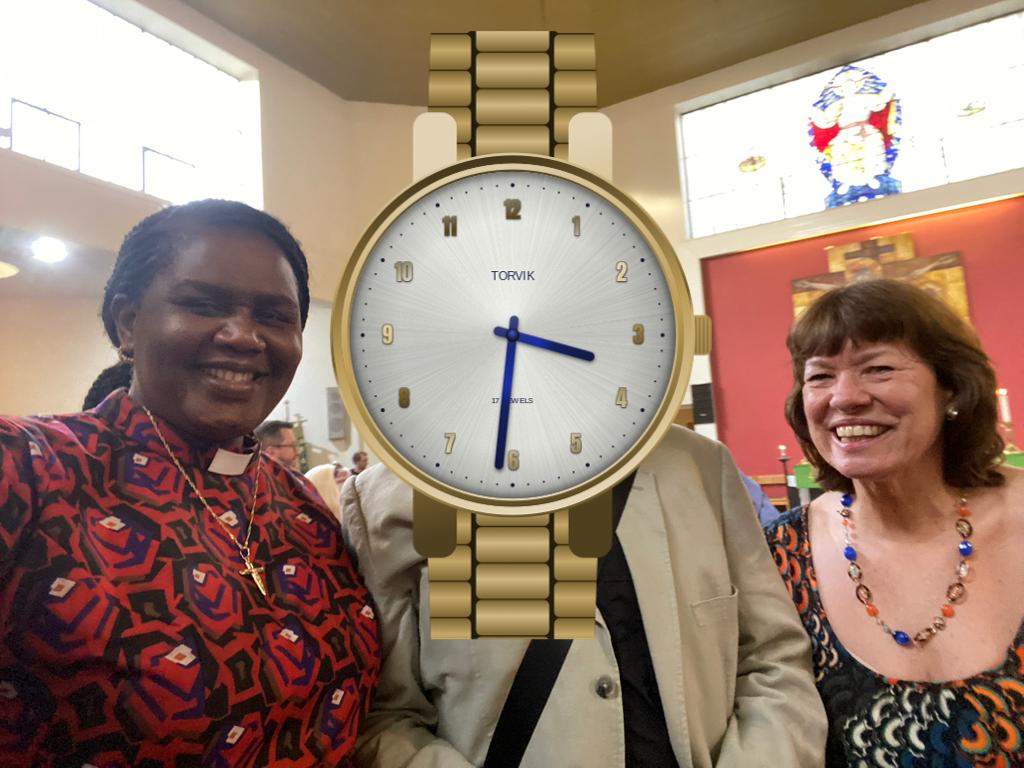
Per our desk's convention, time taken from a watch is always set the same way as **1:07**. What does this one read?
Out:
**3:31**
